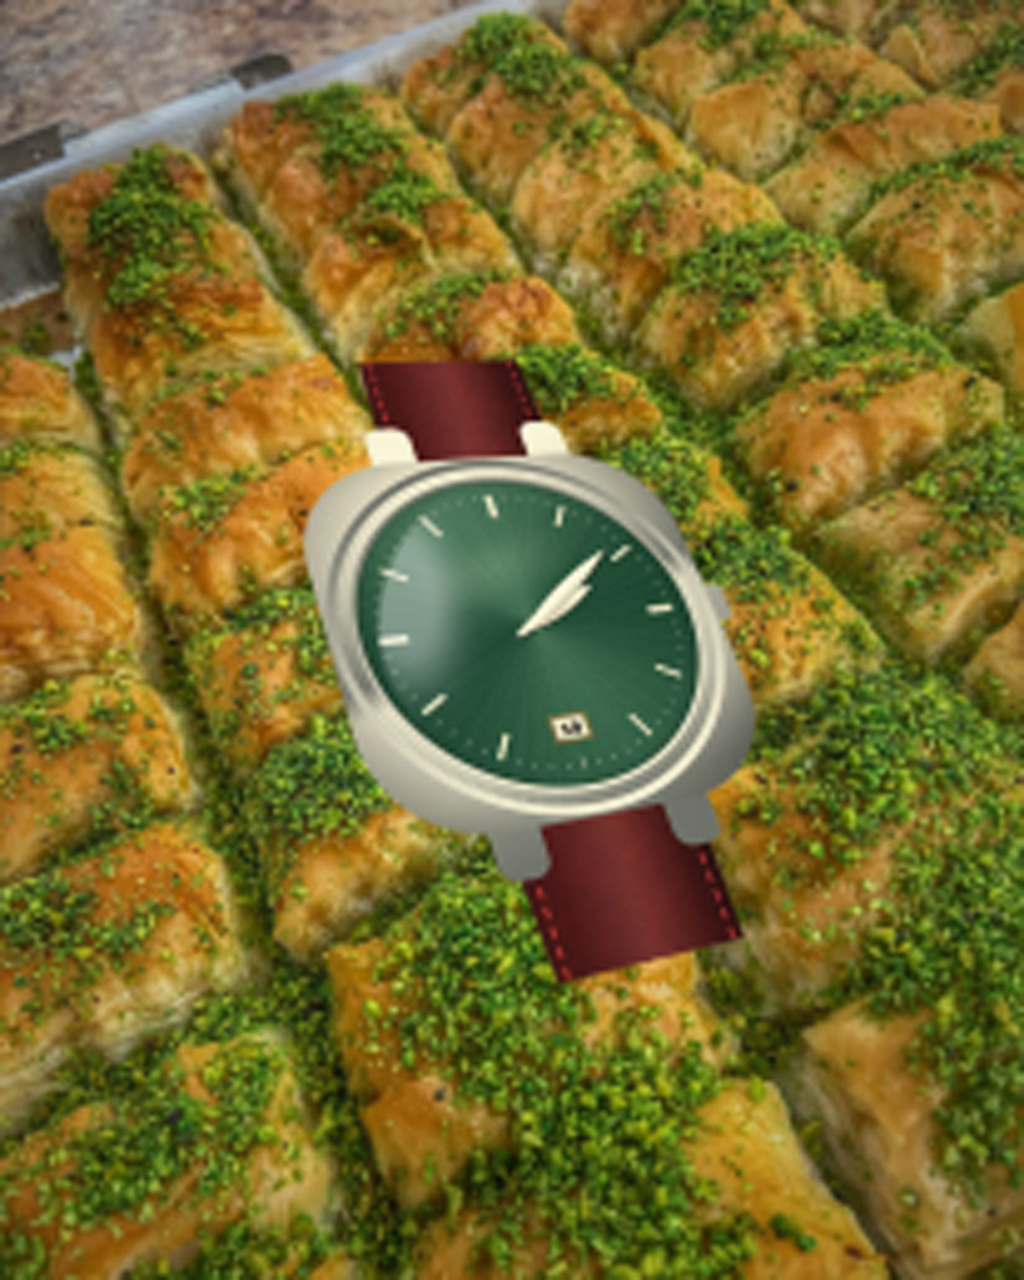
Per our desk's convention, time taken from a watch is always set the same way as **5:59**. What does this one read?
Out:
**2:09**
